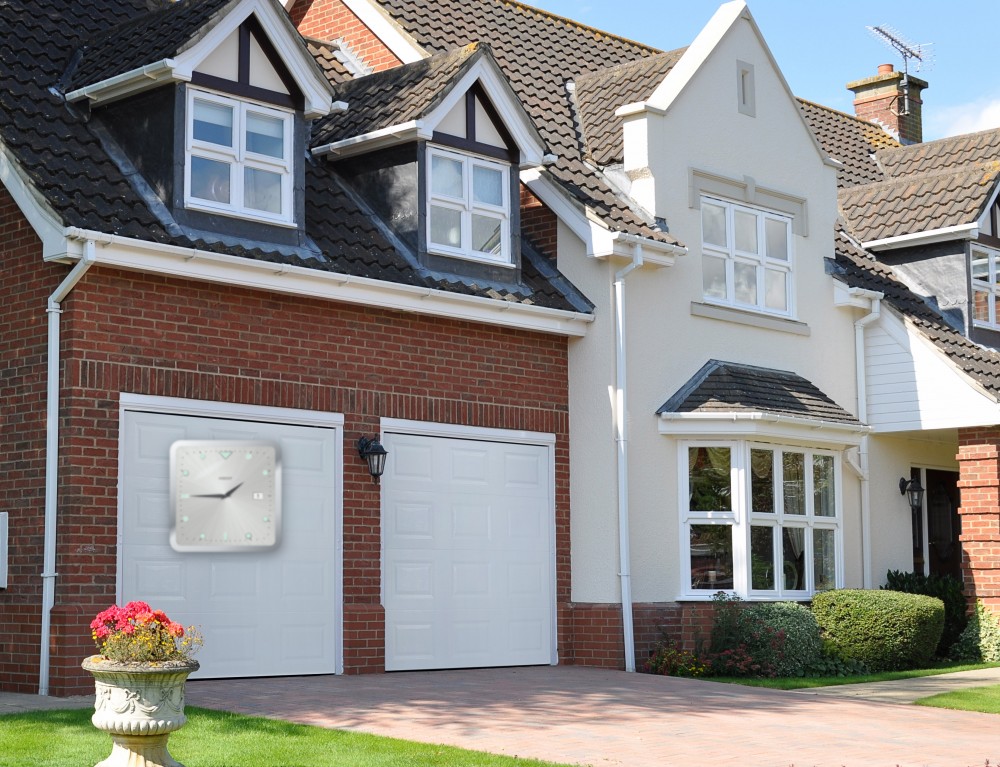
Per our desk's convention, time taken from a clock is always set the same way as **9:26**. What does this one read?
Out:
**1:45**
